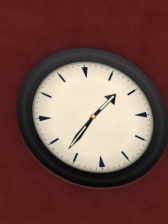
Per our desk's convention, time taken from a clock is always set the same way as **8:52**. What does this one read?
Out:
**1:37**
